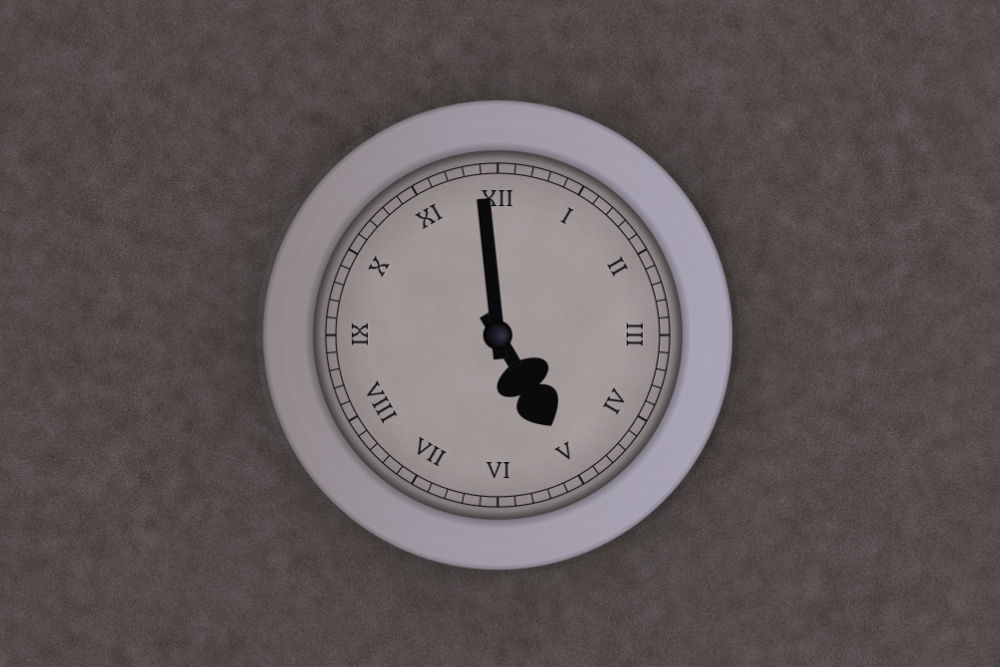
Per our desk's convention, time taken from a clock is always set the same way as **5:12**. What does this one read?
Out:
**4:59**
